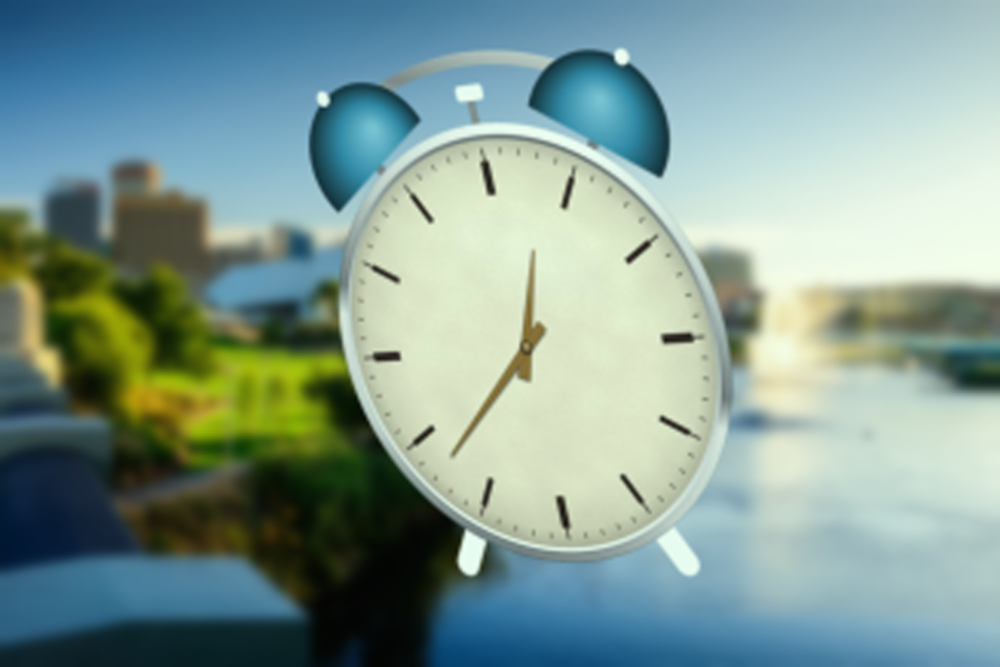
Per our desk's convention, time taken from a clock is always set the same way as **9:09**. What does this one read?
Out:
**12:38**
